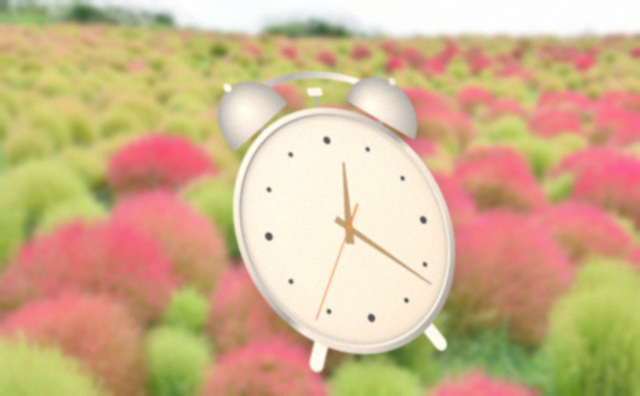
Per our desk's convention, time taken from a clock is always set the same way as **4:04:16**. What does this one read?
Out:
**12:21:36**
